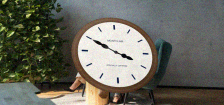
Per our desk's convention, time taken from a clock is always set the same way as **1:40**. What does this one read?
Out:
**3:50**
